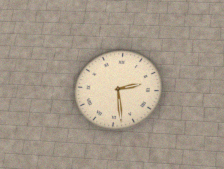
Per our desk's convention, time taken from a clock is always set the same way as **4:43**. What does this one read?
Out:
**2:28**
